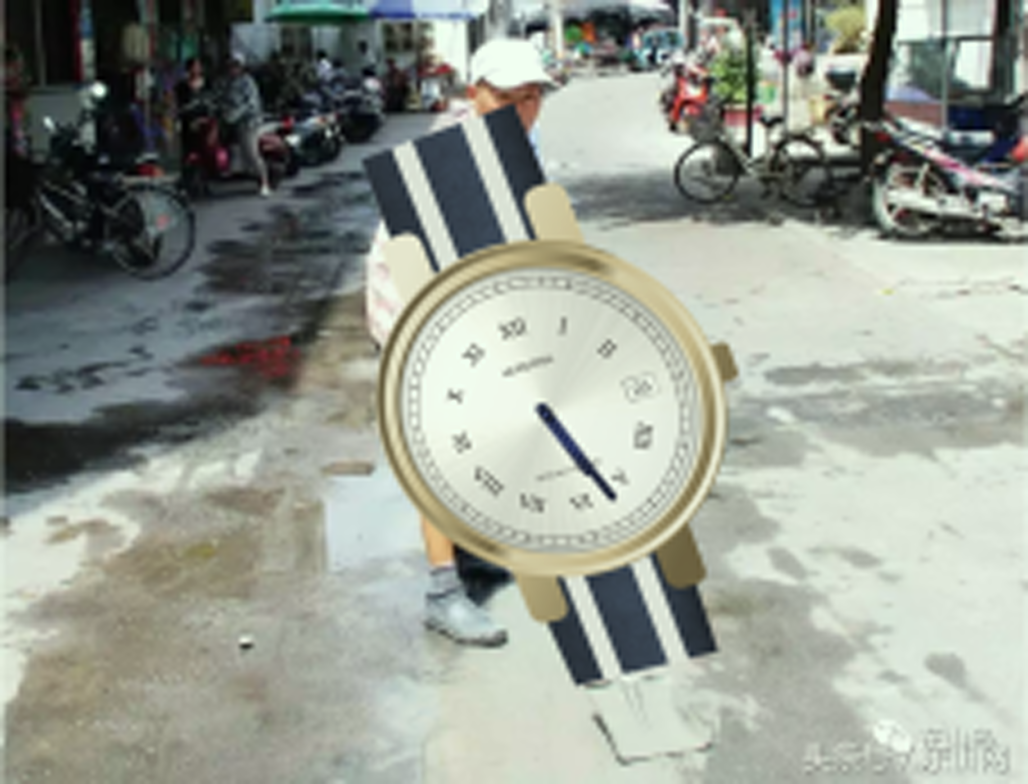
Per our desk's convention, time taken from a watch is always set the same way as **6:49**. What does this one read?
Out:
**5:27**
